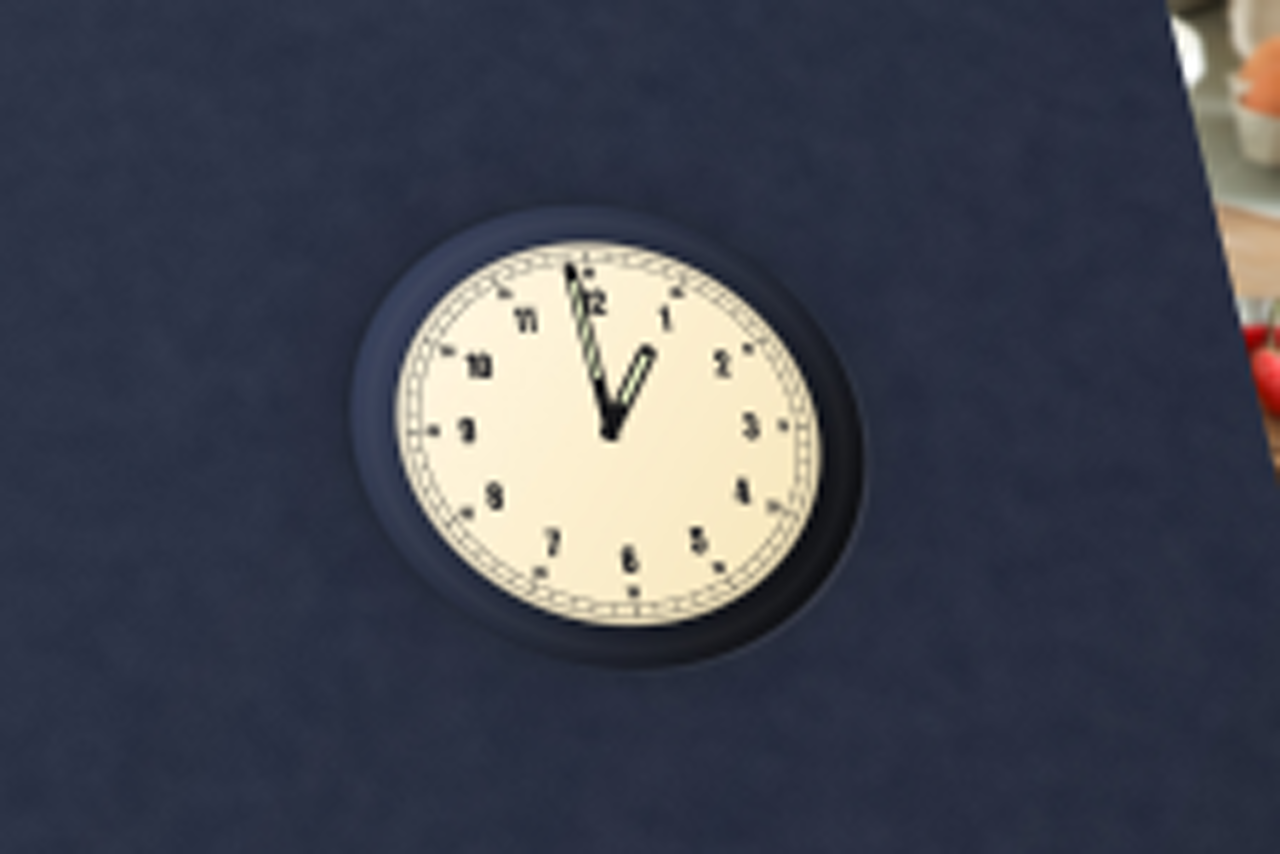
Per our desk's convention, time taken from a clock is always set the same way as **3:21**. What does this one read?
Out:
**12:59**
